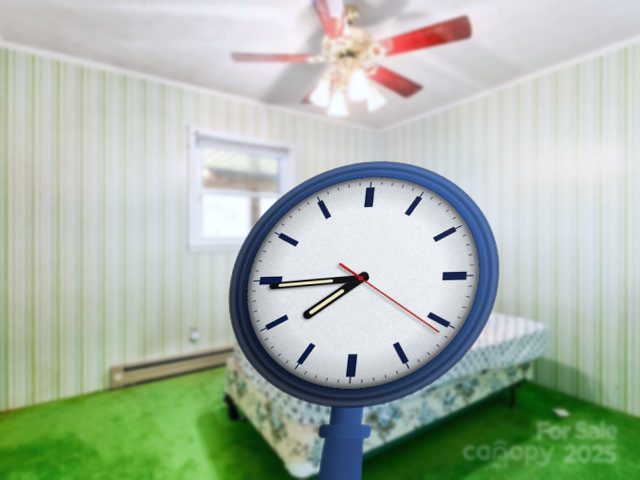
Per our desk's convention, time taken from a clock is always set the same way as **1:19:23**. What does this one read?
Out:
**7:44:21**
